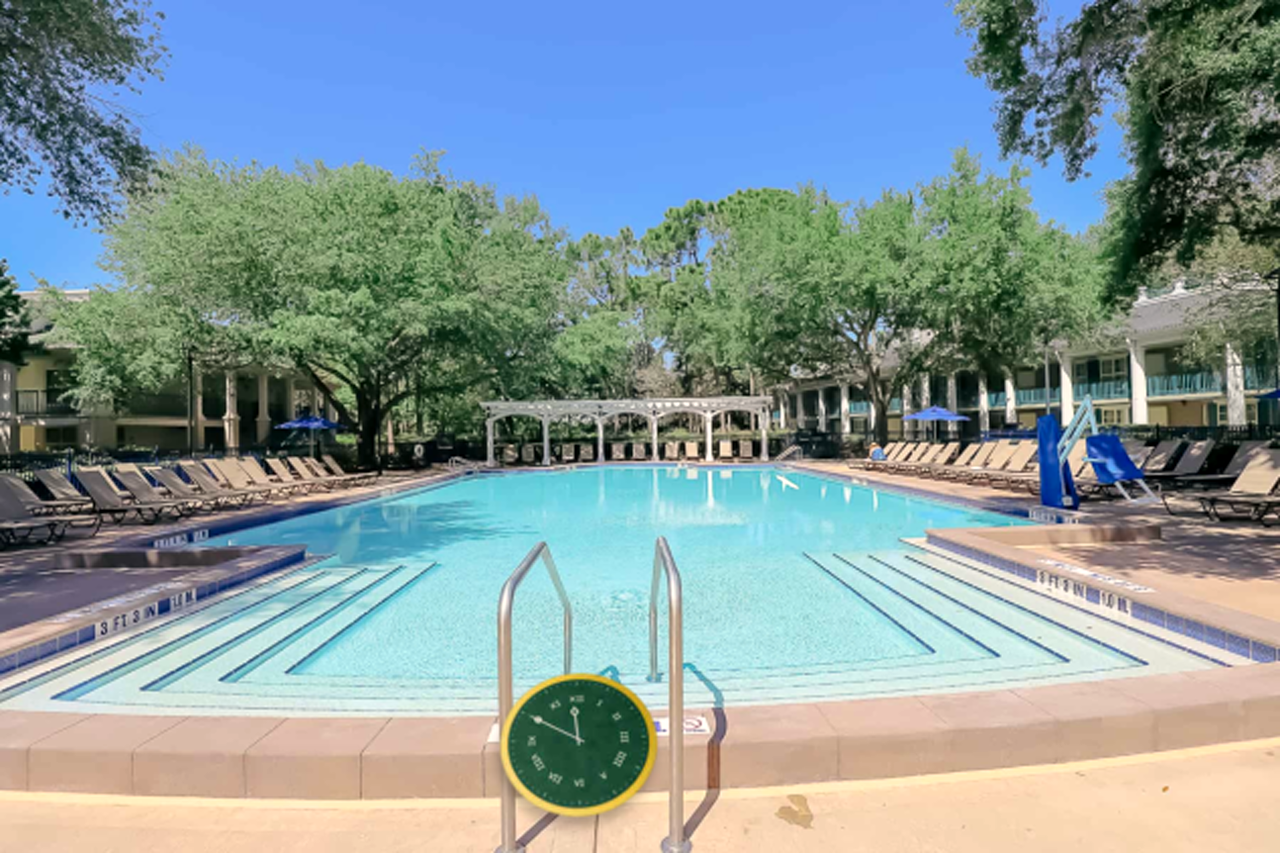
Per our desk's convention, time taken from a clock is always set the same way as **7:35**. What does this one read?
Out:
**11:50**
